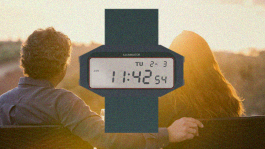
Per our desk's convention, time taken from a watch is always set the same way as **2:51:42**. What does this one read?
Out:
**11:42:54**
